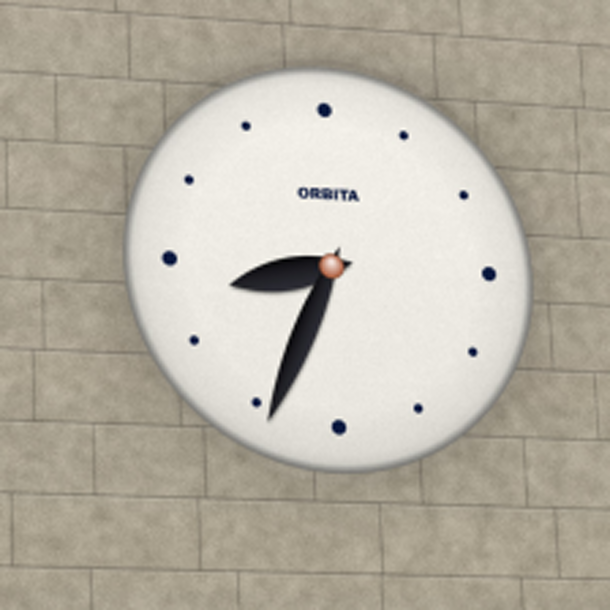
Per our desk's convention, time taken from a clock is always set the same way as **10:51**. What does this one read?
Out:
**8:34**
